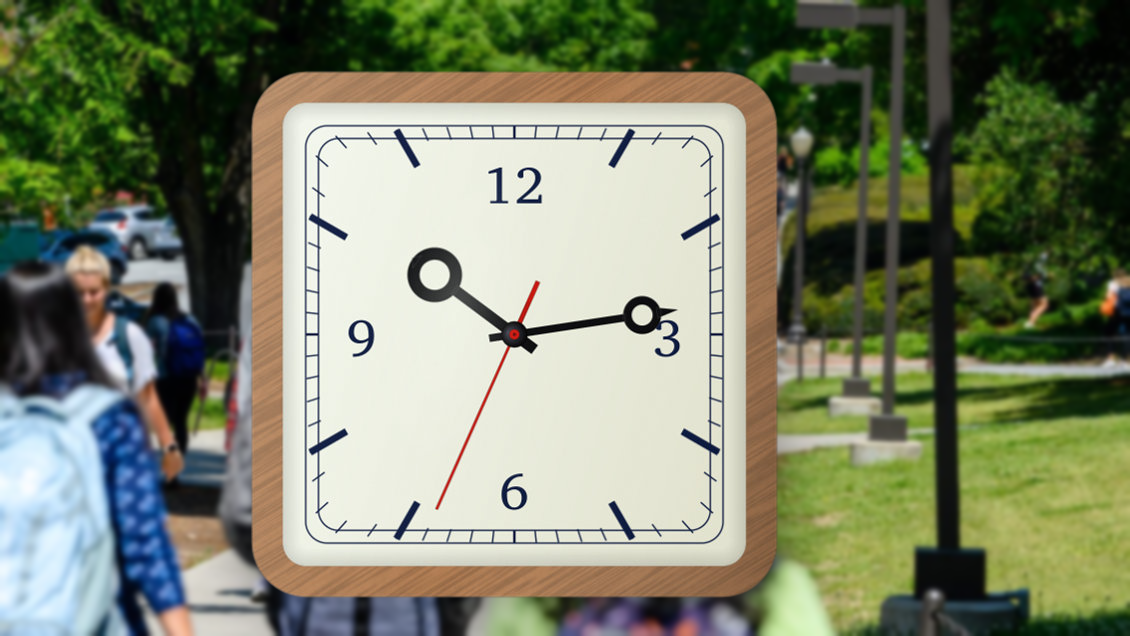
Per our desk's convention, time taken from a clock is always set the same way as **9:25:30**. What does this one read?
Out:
**10:13:34**
